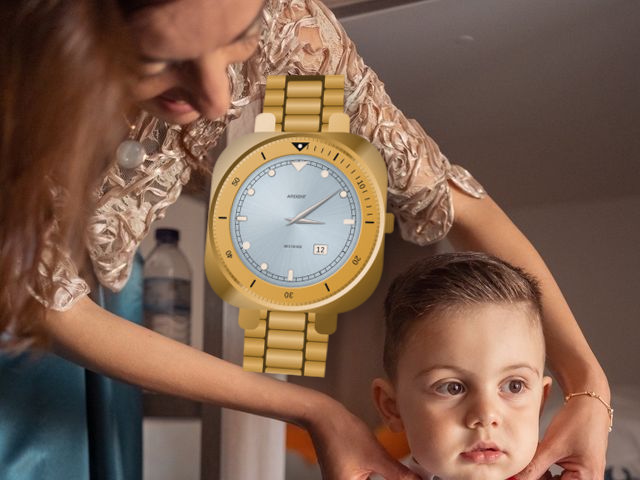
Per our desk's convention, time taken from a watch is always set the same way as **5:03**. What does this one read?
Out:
**3:09**
